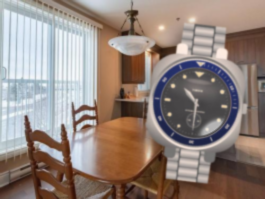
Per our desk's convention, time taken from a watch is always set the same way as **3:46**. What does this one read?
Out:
**10:30**
